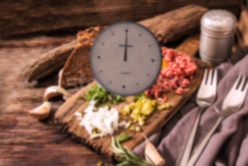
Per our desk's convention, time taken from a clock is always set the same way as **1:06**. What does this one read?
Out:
**12:00**
